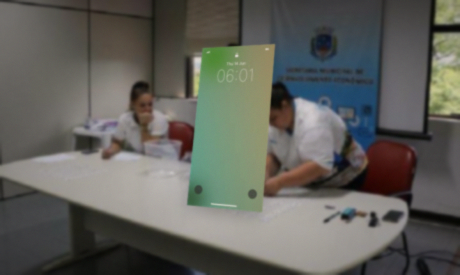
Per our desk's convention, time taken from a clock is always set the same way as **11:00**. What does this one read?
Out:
**6:01**
